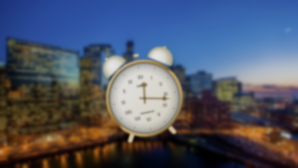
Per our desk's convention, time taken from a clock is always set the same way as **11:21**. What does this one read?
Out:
**12:17**
